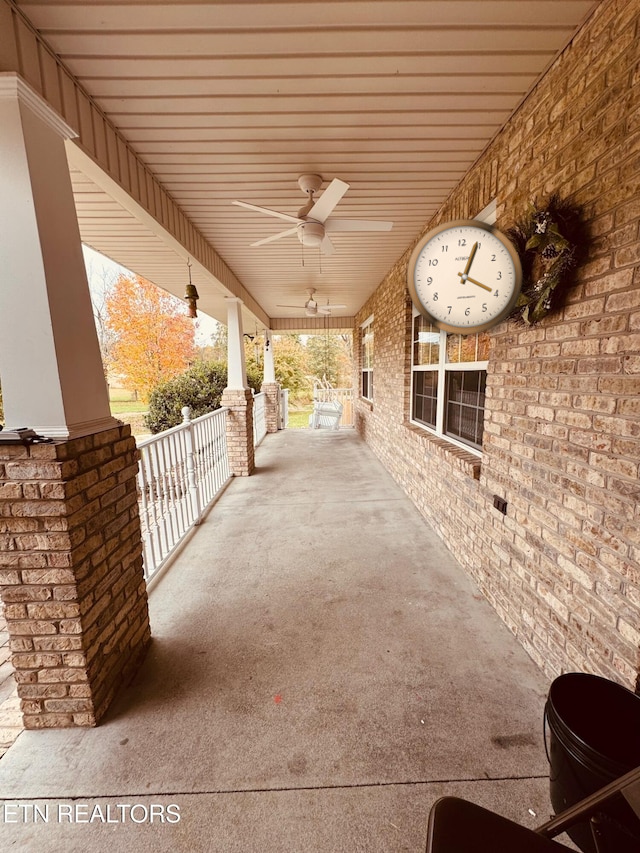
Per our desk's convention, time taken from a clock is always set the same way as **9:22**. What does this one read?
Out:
**4:04**
